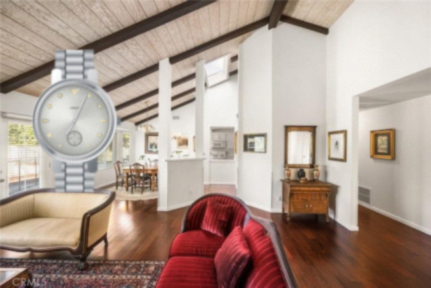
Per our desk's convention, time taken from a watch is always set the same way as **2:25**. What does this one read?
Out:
**7:04**
